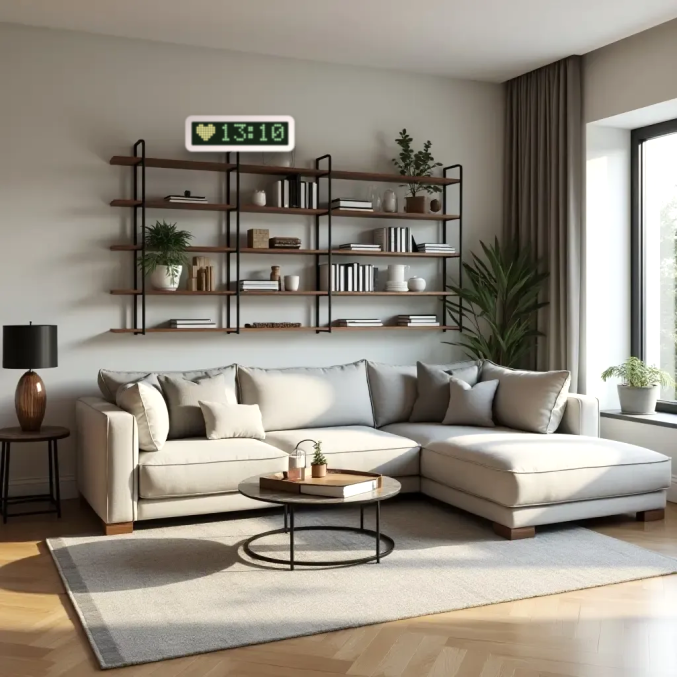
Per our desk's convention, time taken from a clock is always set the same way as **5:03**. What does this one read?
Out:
**13:10**
